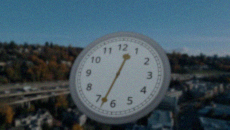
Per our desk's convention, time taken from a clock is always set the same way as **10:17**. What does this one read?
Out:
**12:33**
